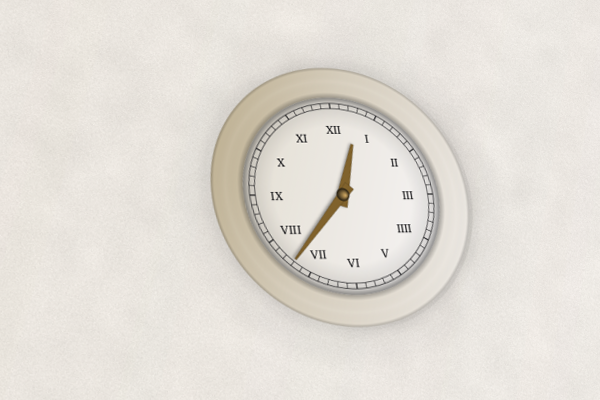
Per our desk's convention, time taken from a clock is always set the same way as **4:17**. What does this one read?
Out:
**12:37**
